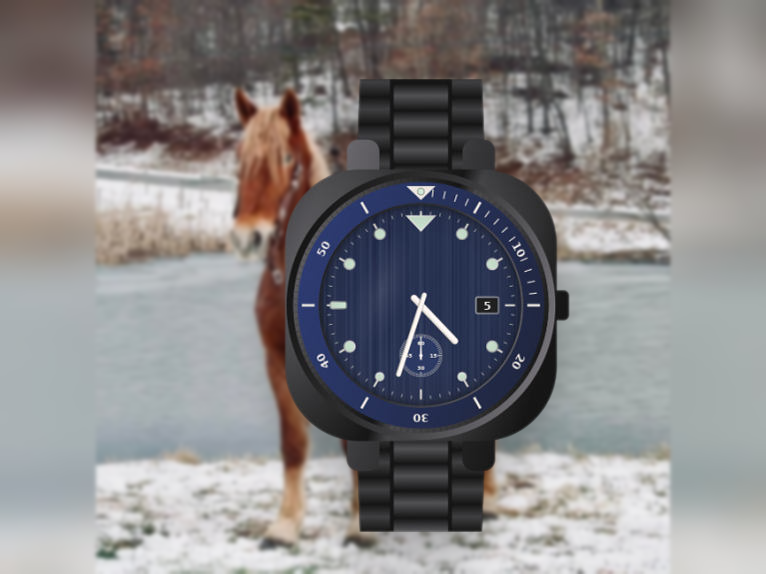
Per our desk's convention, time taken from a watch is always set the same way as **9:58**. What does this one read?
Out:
**4:33**
